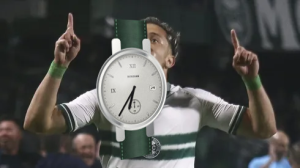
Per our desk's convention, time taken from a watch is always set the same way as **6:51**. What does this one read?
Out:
**6:36**
